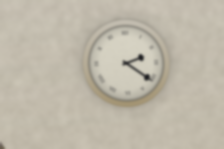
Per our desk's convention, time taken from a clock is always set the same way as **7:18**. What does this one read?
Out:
**2:21**
